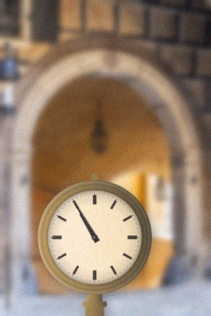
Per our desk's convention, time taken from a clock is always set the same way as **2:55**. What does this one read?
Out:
**10:55**
